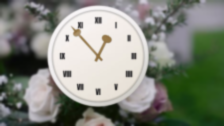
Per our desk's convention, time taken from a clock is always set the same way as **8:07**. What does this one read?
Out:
**12:53**
